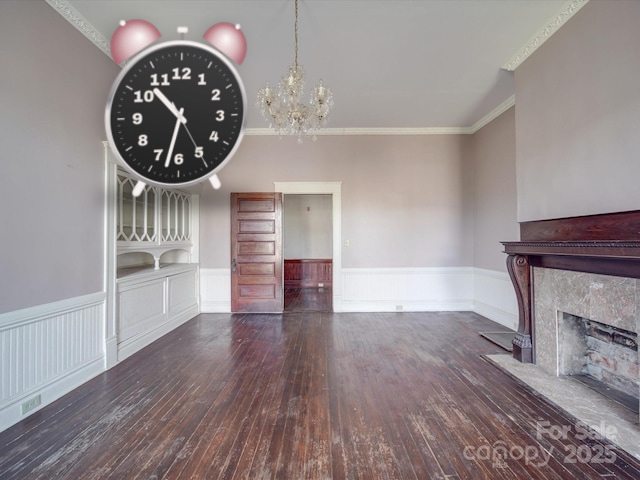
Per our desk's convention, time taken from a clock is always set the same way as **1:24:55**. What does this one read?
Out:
**10:32:25**
